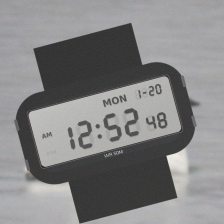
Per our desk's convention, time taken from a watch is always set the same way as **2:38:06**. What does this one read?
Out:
**12:52:48**
